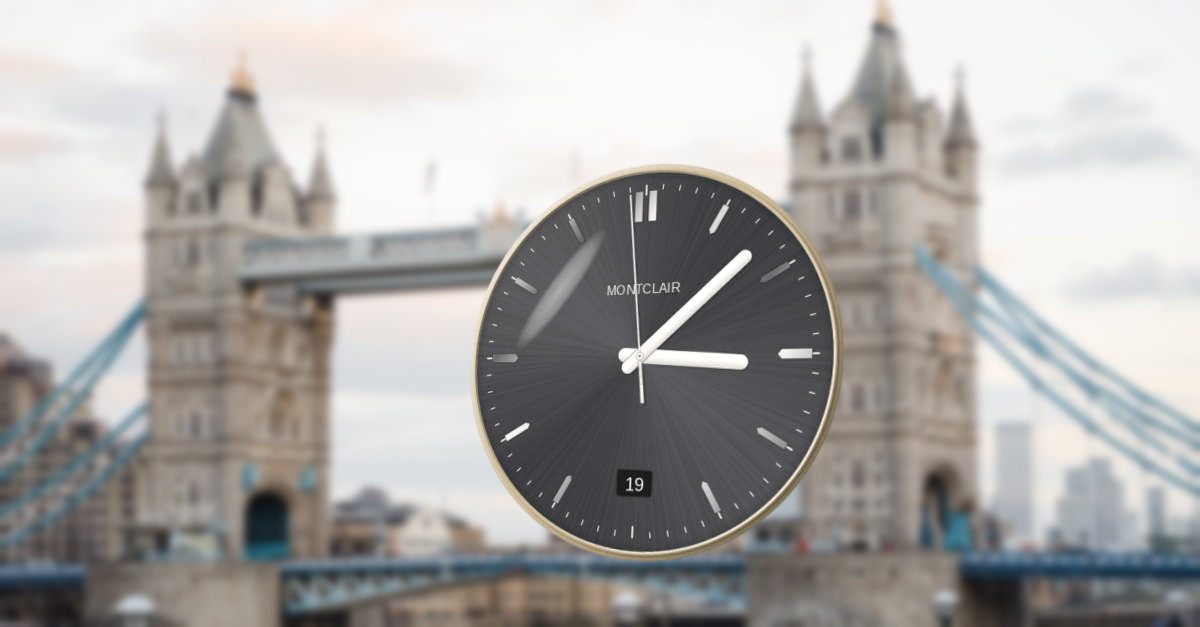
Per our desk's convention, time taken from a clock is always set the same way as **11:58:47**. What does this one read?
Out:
**3:07:59**
